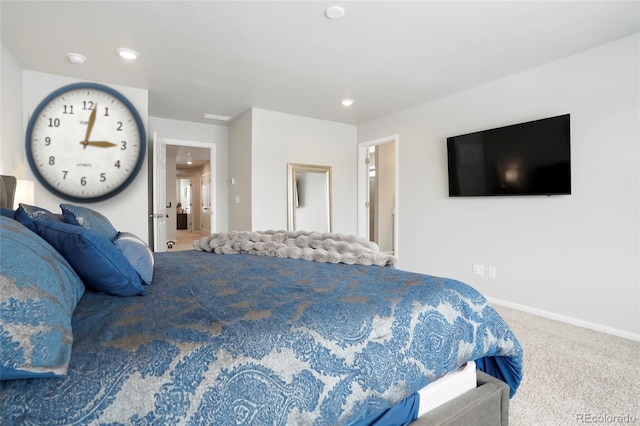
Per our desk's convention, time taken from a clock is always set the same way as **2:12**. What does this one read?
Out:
**3:02**
